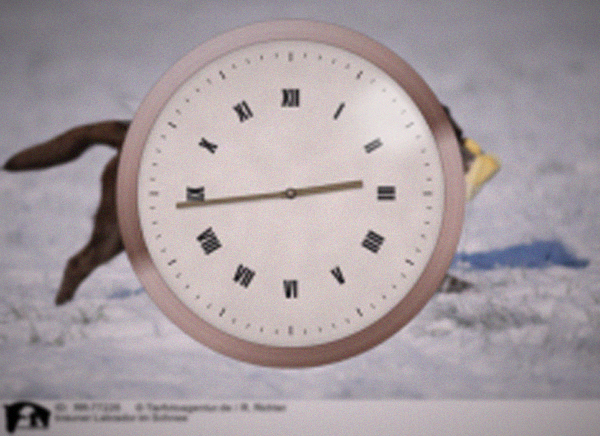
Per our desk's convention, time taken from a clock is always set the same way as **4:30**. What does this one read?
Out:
**2:44**
